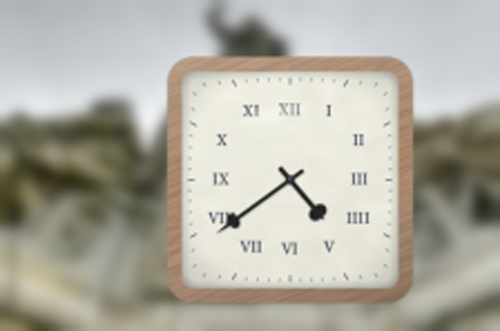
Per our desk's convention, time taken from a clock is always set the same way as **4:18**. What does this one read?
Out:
**4:39**
